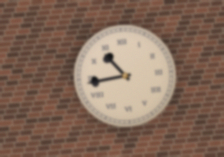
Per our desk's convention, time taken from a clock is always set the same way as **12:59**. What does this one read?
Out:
**10:44**
